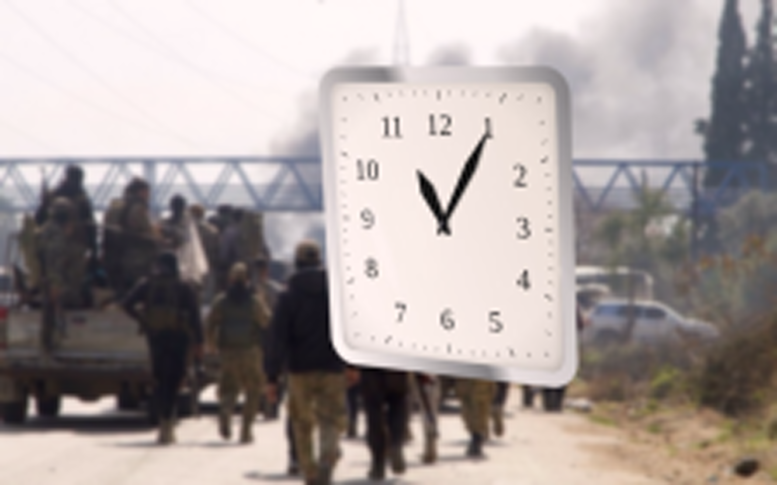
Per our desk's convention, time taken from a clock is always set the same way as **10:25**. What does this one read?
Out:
**11:05**
